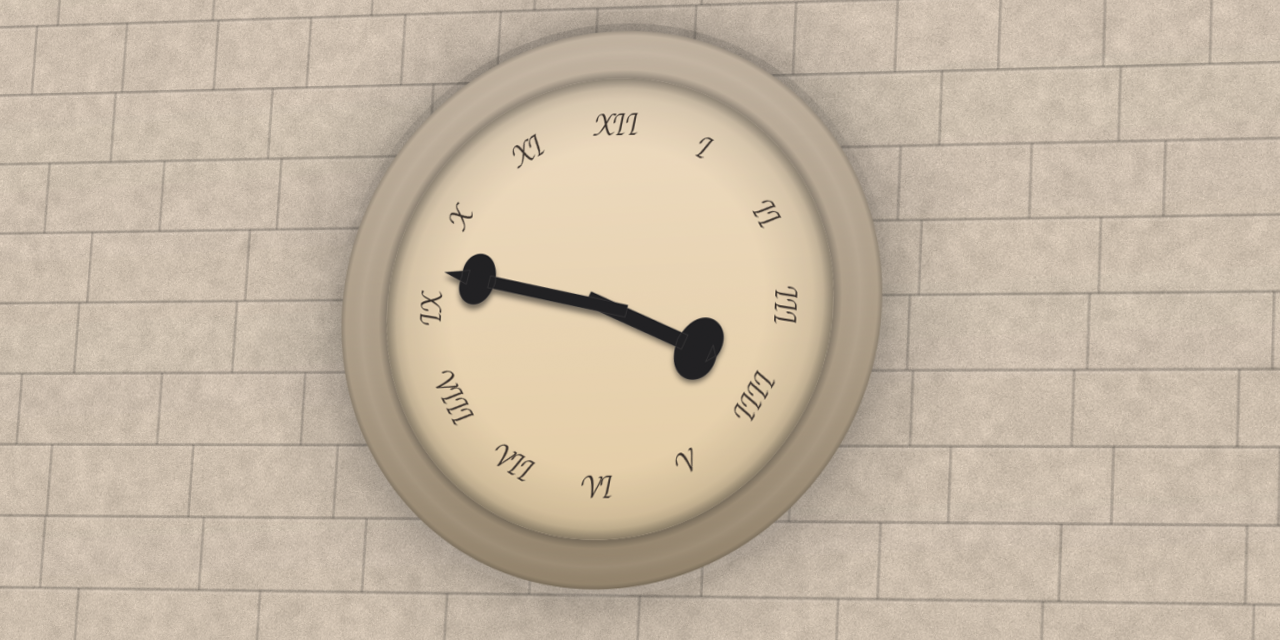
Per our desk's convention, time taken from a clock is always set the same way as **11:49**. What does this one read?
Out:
**3:47**
